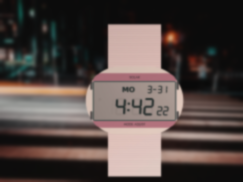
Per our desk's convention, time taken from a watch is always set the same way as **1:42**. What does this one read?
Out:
**4:42**
